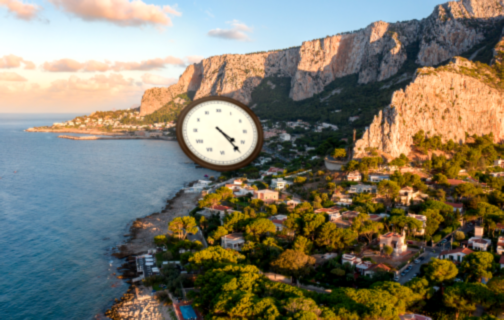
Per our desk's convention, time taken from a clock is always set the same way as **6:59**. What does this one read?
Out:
**4:24**
